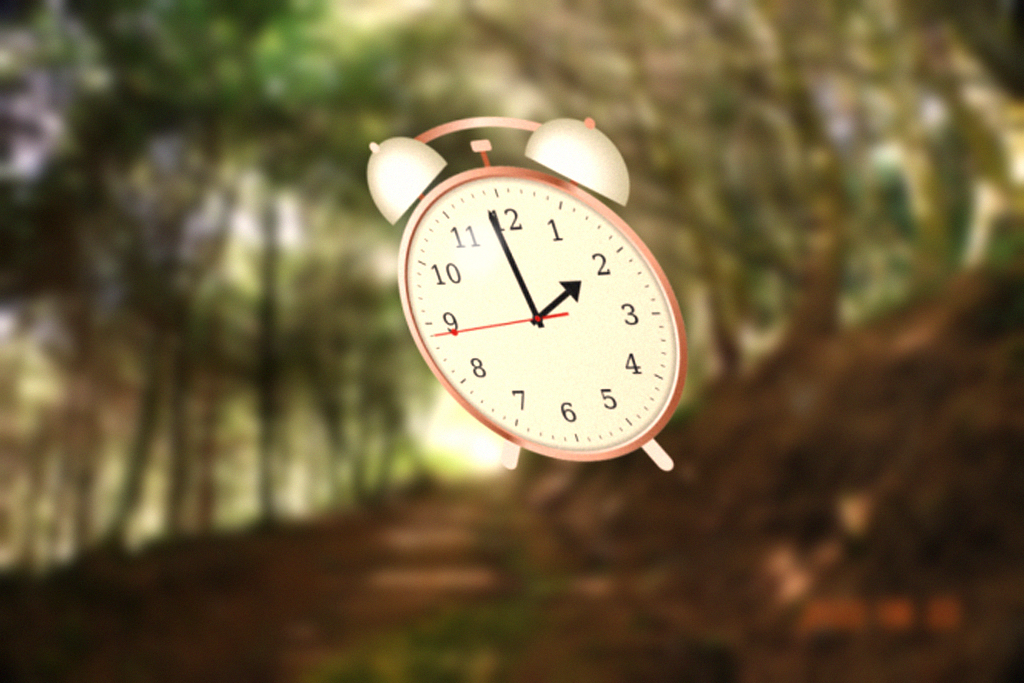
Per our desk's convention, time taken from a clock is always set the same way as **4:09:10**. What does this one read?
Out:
**1:58:44**
